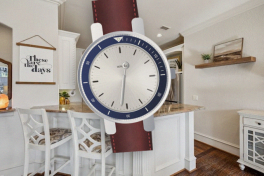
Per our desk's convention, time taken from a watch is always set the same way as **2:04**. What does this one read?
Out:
**12:32**
